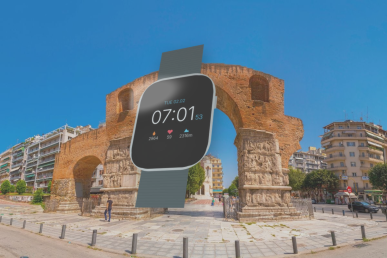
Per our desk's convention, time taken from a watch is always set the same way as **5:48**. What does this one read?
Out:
**7:01**
